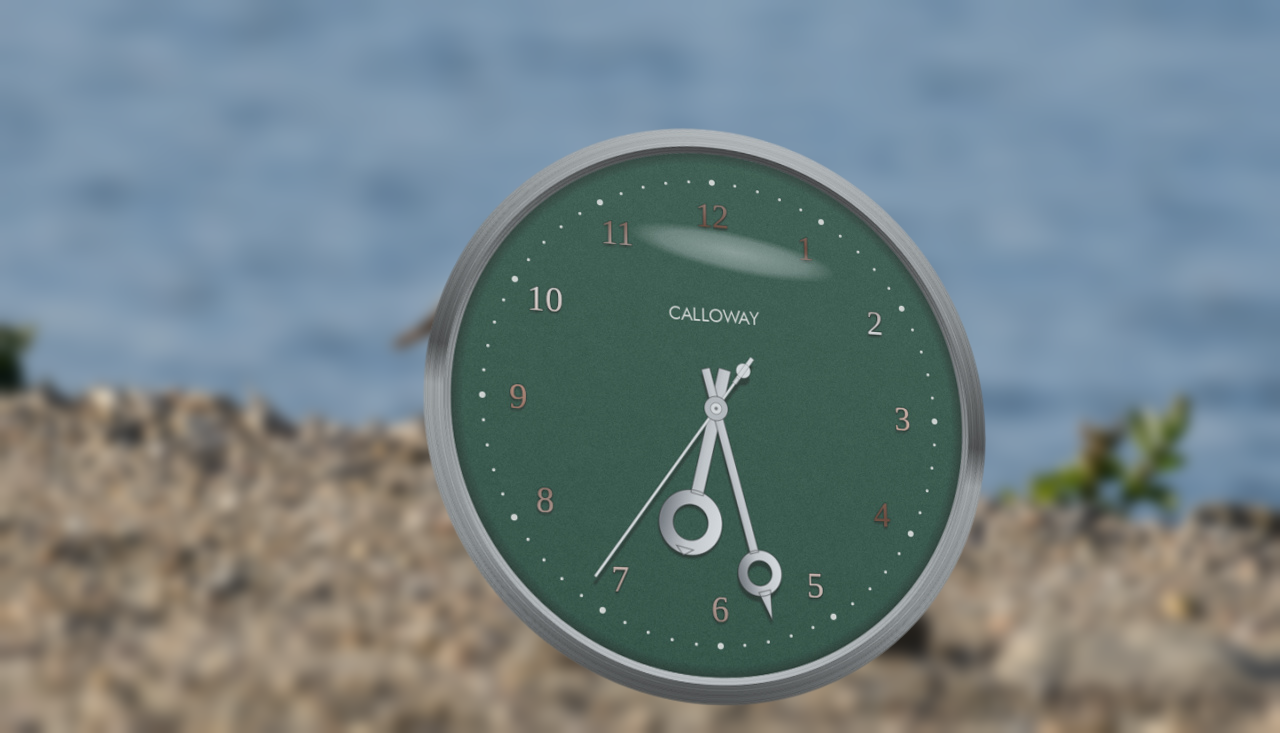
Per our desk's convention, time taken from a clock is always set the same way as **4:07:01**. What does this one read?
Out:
**6:27:36**
